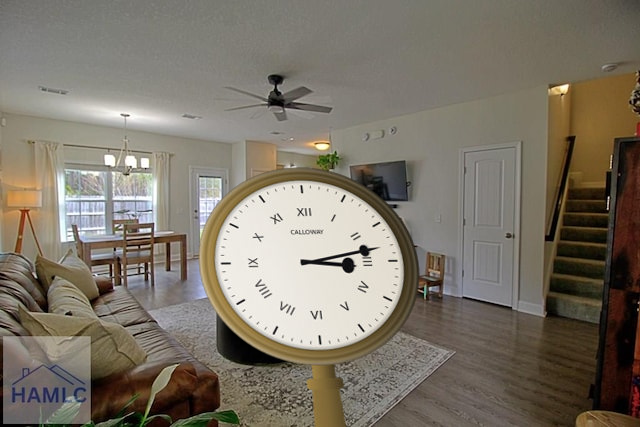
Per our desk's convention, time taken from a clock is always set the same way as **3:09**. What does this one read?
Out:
**3:13**
